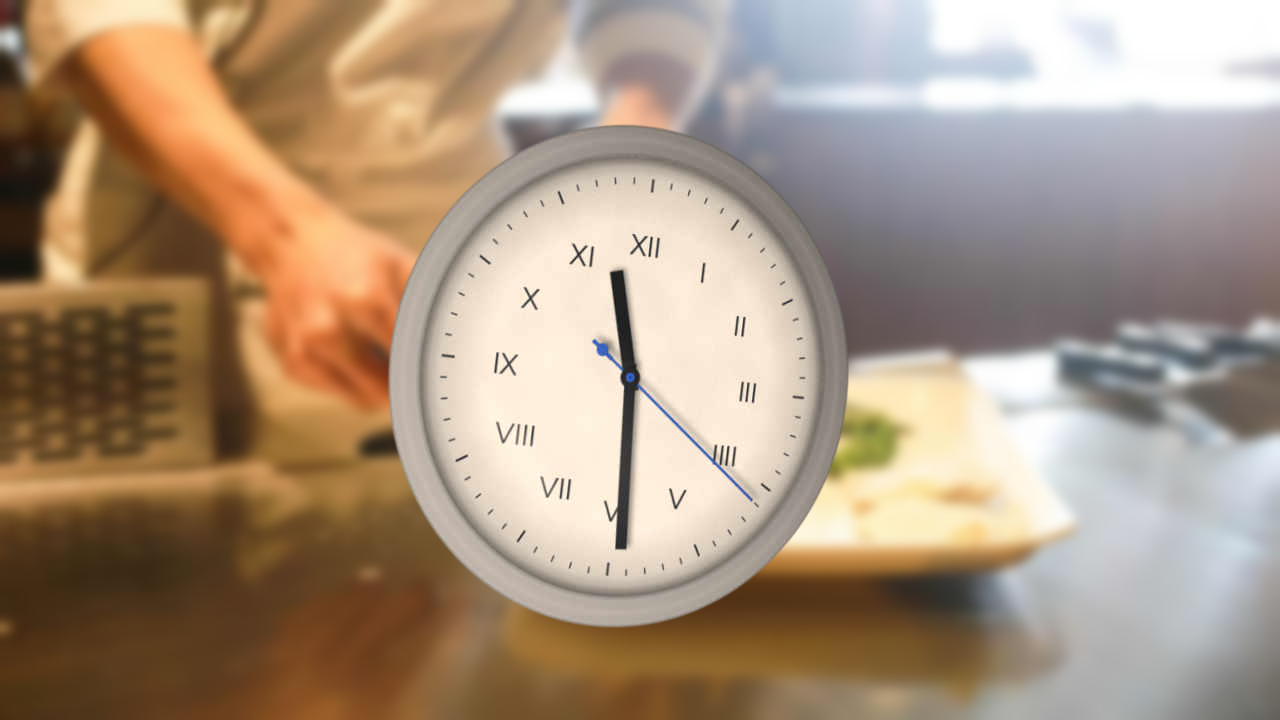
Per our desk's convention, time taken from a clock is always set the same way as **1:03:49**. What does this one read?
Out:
**11:29:21**
